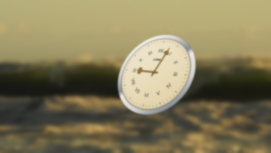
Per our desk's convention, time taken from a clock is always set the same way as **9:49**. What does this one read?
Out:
**9:03**
